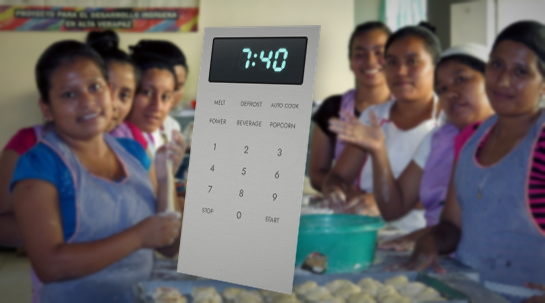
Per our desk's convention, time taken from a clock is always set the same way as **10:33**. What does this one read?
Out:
**7:40**
